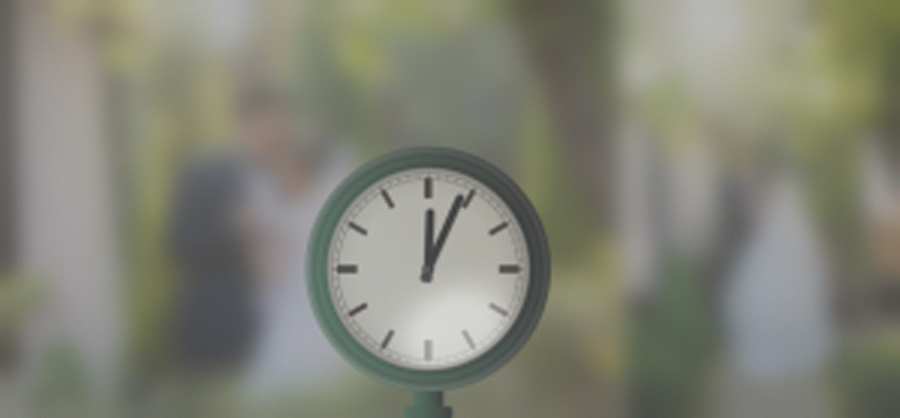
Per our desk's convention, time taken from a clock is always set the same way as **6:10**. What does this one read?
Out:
**12:04**
